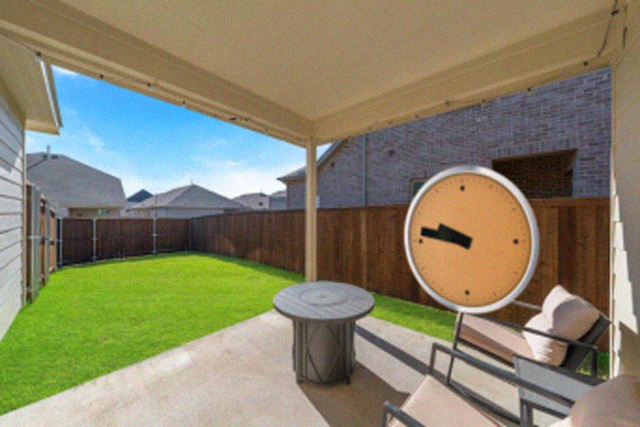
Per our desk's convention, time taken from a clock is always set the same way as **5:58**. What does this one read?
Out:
**9:47**
